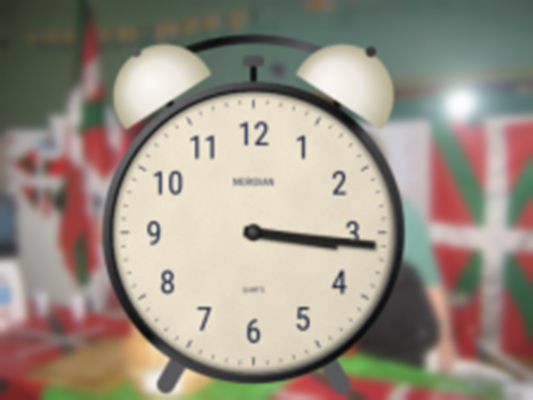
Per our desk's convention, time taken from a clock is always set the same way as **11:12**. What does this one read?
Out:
**3:16**
